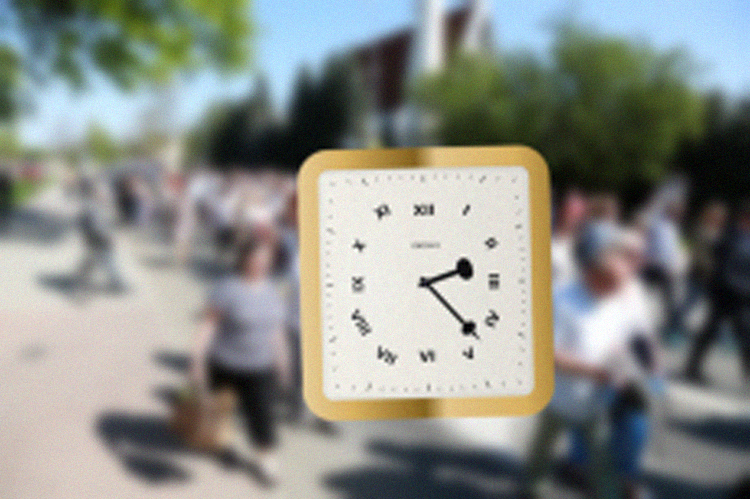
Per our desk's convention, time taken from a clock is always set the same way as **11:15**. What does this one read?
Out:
**2:23**
